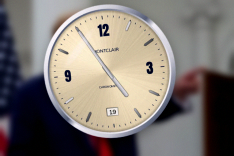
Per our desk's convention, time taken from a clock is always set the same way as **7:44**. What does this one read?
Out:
**4:55**
